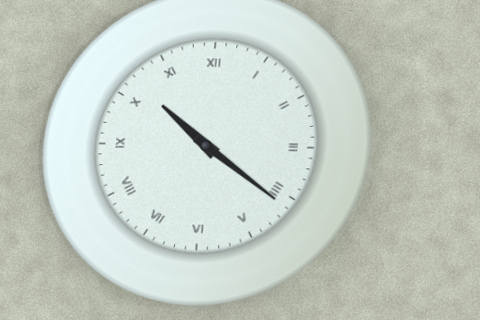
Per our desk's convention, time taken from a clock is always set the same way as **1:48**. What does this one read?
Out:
**10:21**
